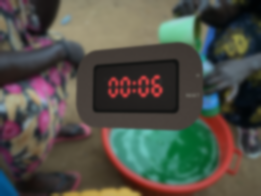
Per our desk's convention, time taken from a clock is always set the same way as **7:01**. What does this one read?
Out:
**0:06**
